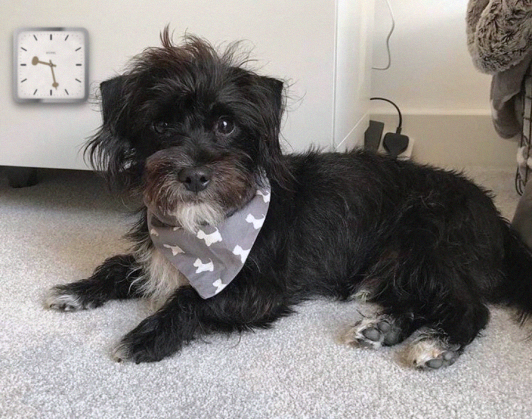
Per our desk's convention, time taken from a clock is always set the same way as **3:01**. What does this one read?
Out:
**9:28**
